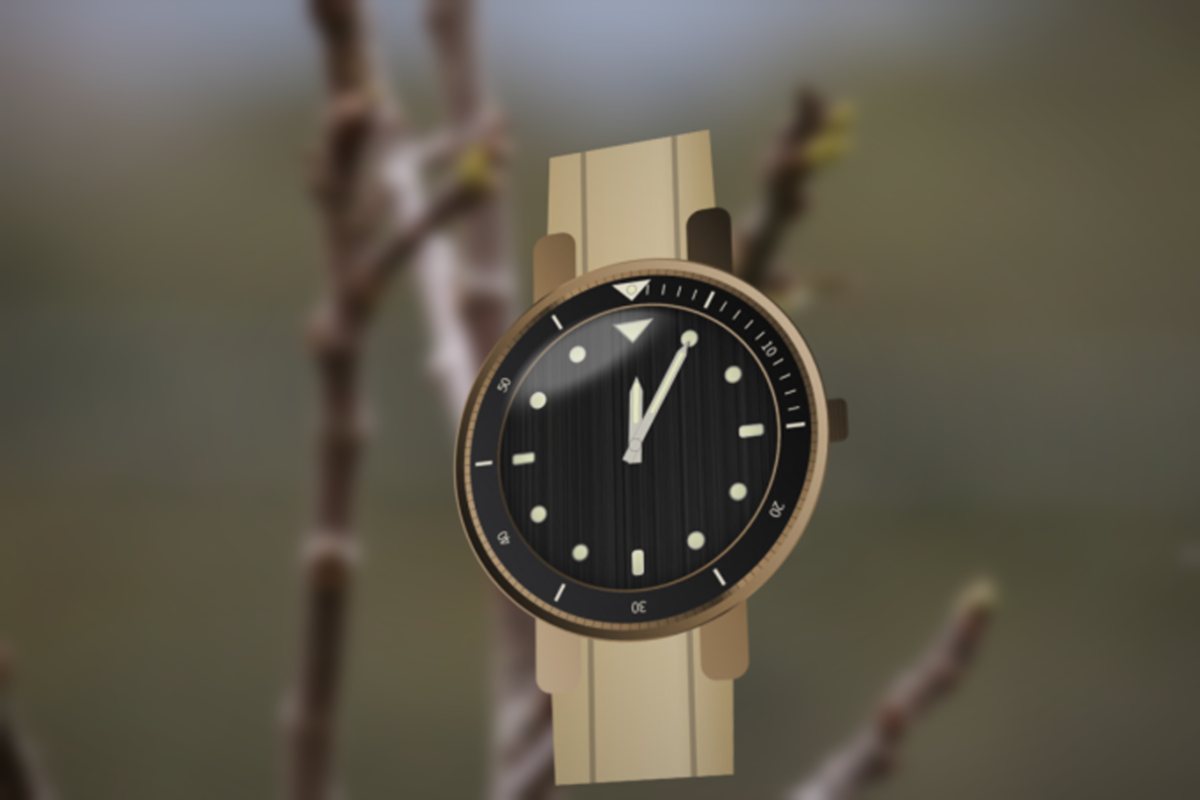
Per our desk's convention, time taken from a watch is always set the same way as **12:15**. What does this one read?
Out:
**12:05**
